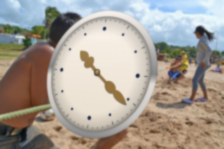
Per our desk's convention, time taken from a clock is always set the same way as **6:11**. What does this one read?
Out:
**10:21**
